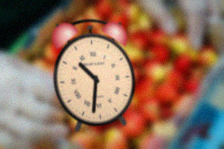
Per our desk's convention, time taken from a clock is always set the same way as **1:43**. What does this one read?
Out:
**10:32**
